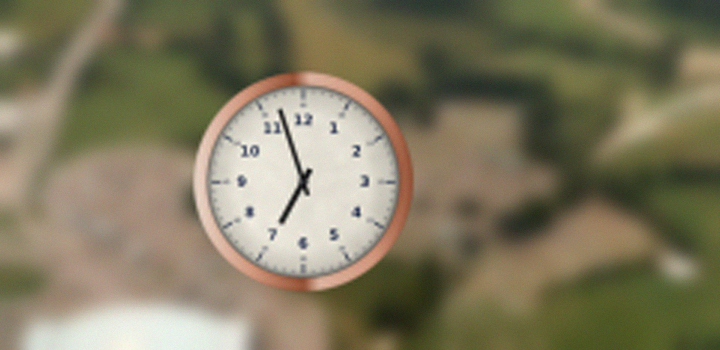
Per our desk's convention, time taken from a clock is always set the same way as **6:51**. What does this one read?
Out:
**6:57**
